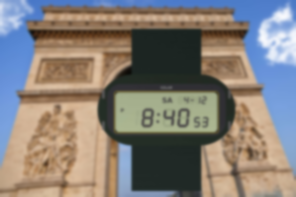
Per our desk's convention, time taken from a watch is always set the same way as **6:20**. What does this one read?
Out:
**8:40**
